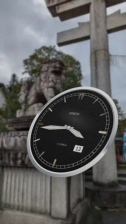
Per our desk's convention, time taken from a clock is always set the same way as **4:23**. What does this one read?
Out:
**3:44**
